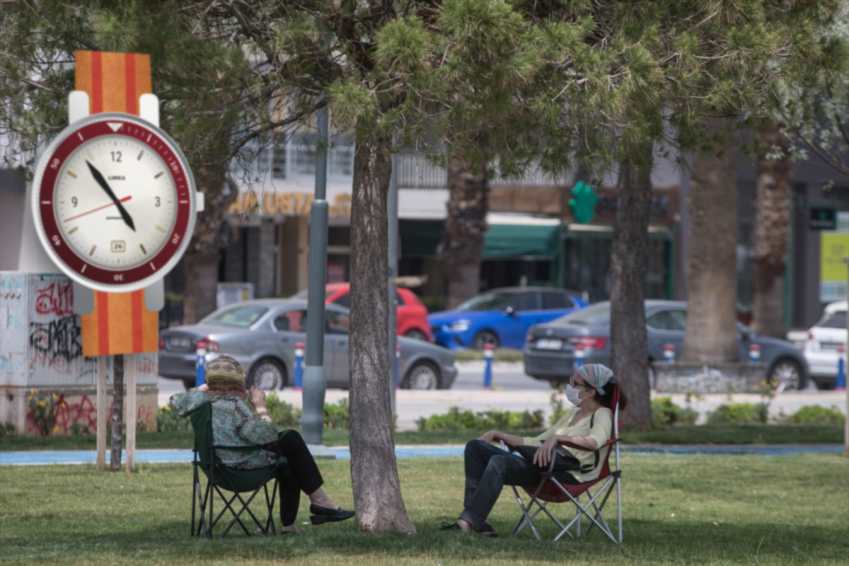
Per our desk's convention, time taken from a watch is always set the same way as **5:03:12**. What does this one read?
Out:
**4:53:42**
